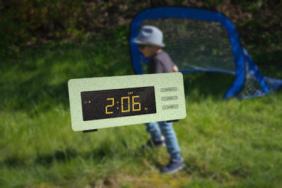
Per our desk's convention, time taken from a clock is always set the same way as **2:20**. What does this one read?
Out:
**2:06**
